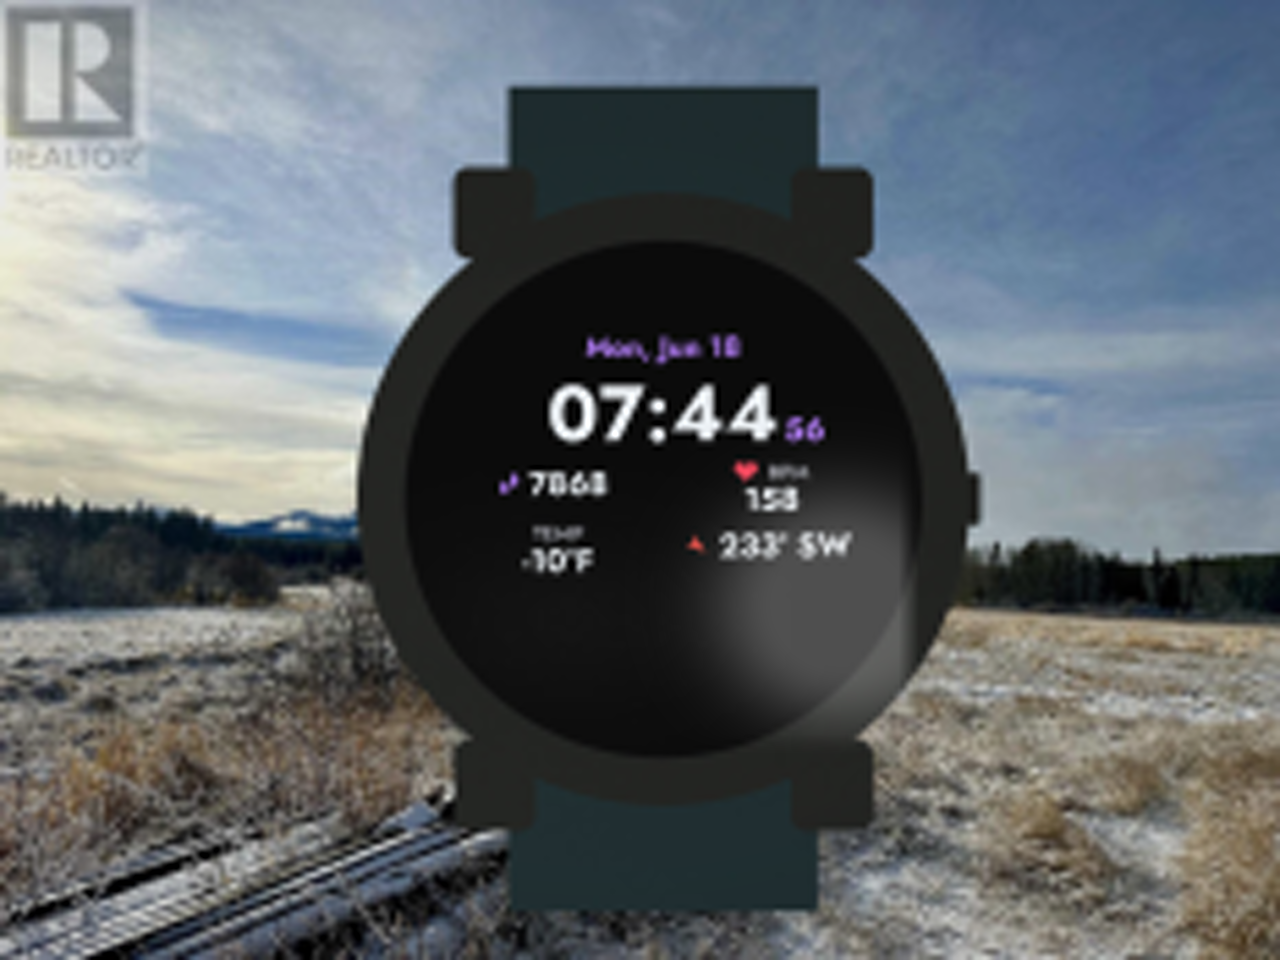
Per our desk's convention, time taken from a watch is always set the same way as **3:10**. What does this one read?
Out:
**7:44**
